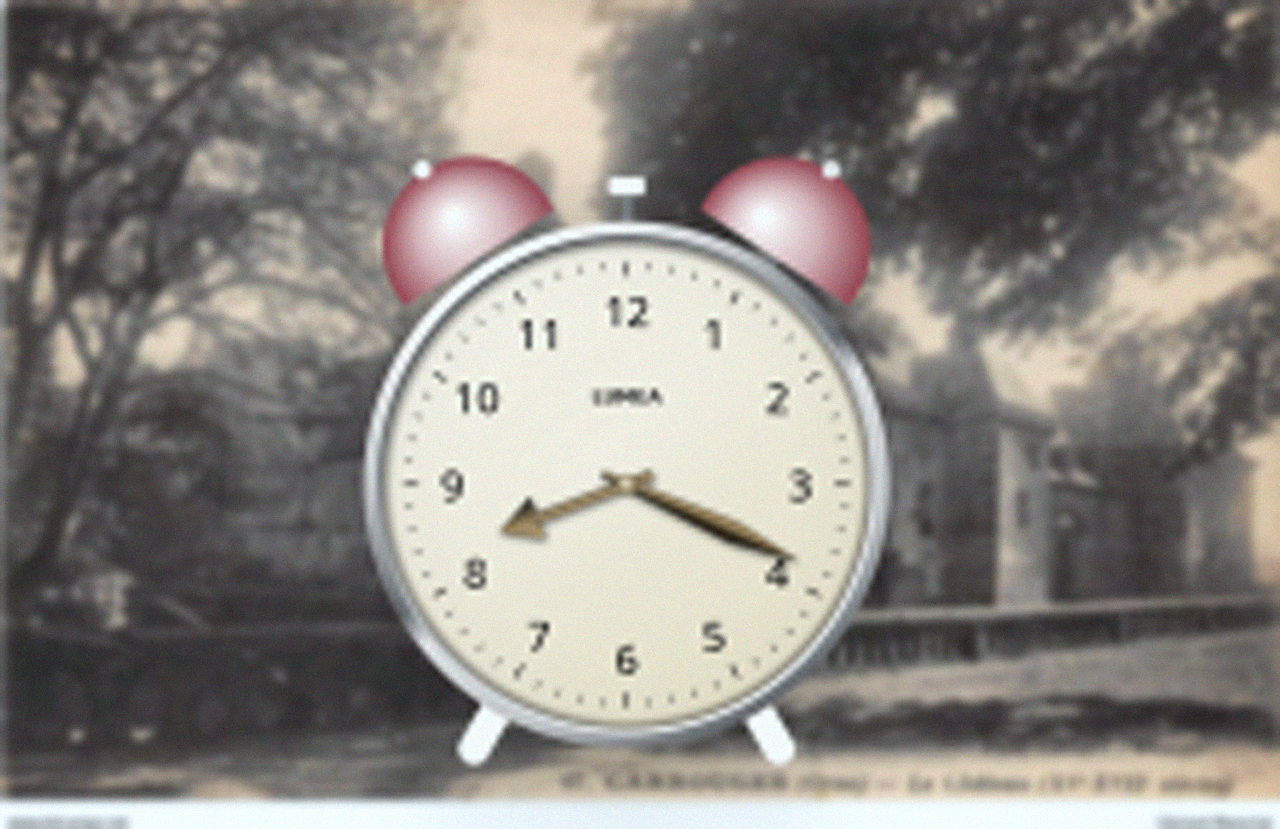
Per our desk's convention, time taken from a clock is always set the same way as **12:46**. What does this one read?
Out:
**8:19**
